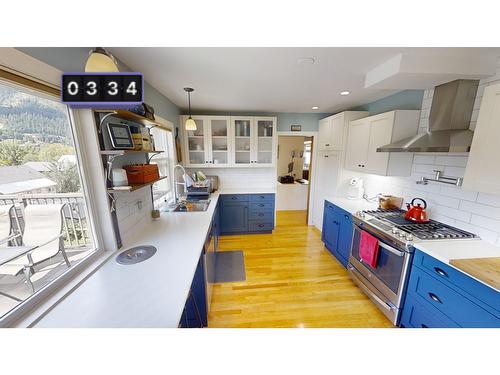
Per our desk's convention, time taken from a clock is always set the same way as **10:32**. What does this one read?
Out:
**3:34**
